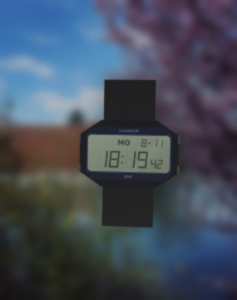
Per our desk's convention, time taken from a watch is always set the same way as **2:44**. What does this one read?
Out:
**18:19**
